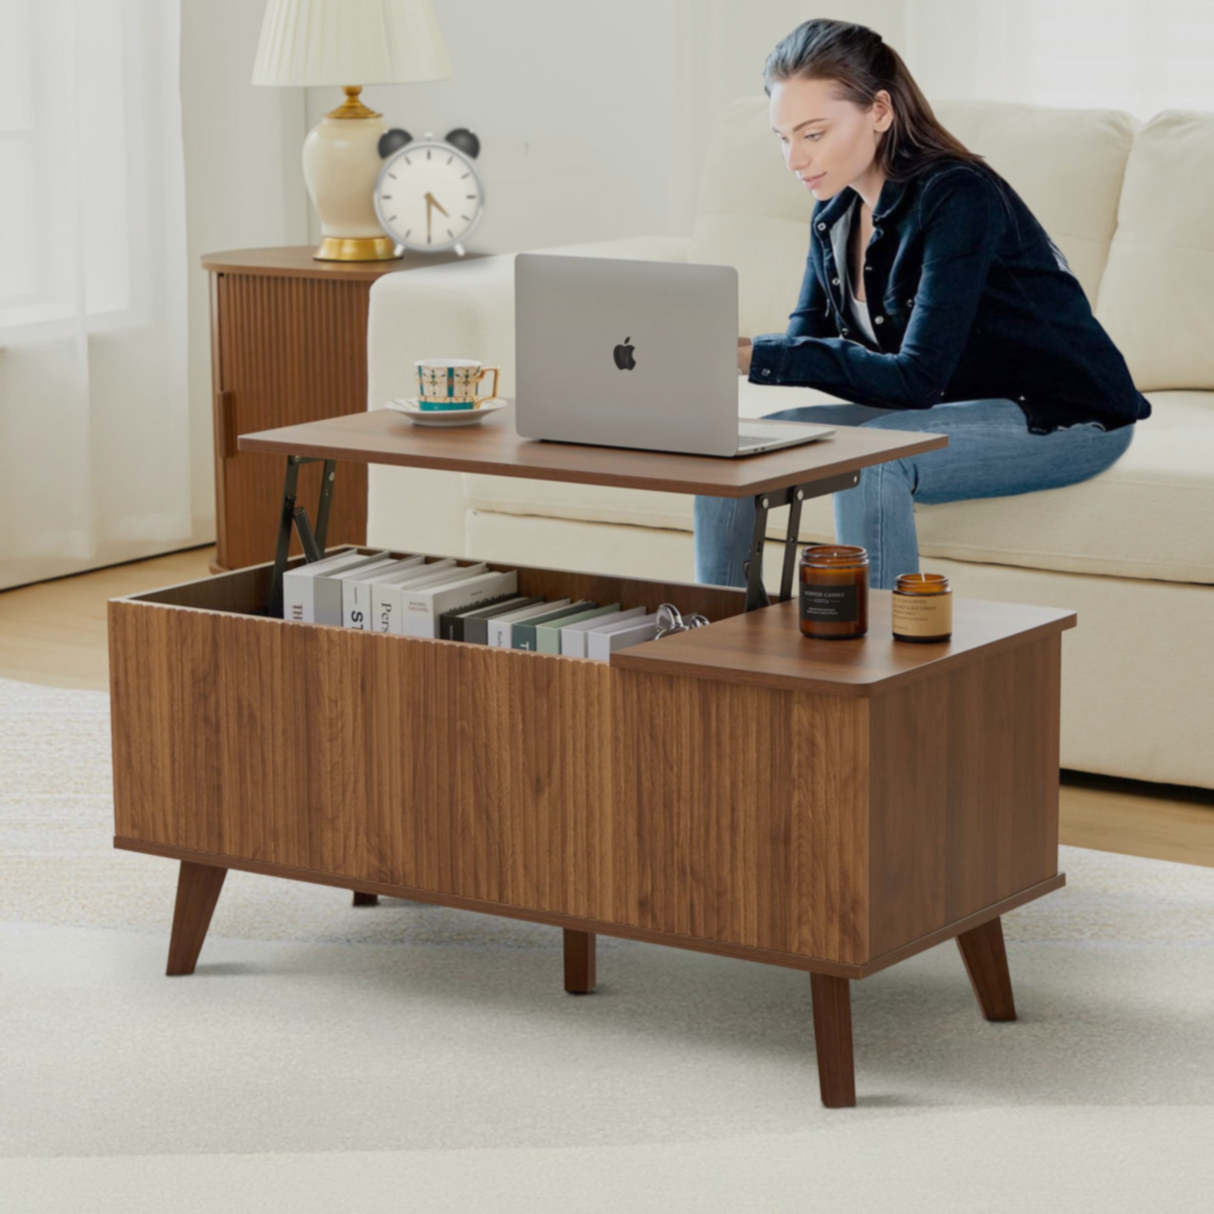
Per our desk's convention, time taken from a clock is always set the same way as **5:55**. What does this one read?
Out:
**4:30**
